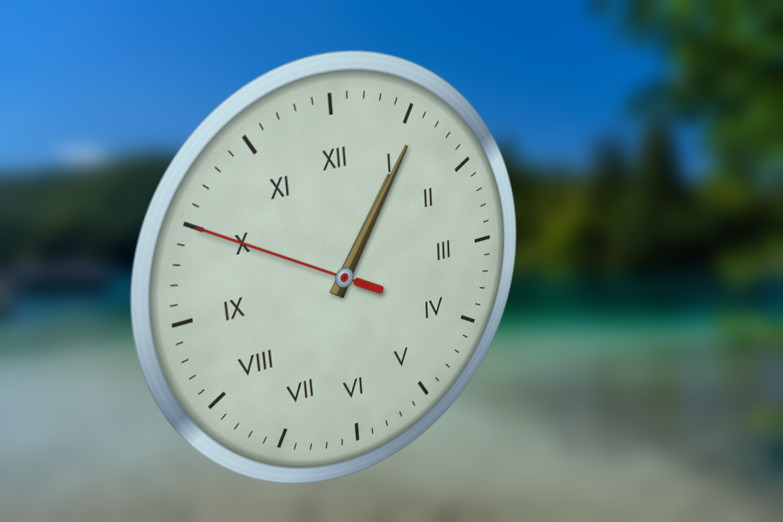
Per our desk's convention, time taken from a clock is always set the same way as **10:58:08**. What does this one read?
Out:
**1:05:50**
